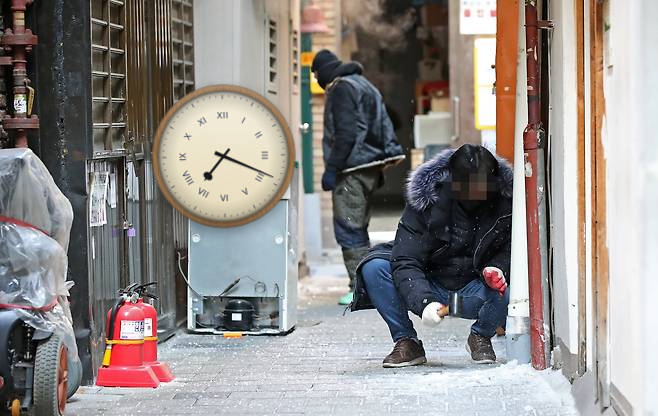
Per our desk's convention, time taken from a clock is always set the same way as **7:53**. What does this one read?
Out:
**7:19**
